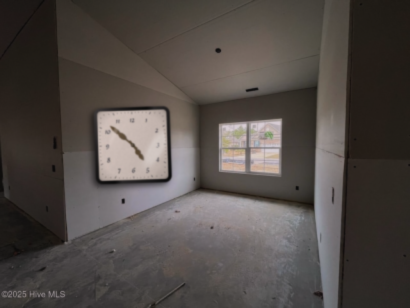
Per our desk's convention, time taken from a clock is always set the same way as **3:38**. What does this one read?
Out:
**4:52**
